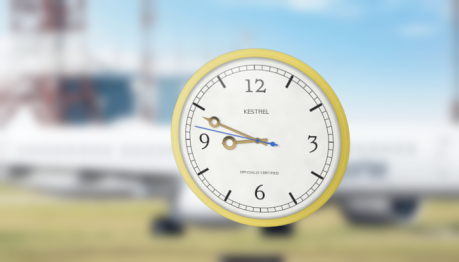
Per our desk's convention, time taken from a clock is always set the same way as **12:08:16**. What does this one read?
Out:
**8:48:47**
